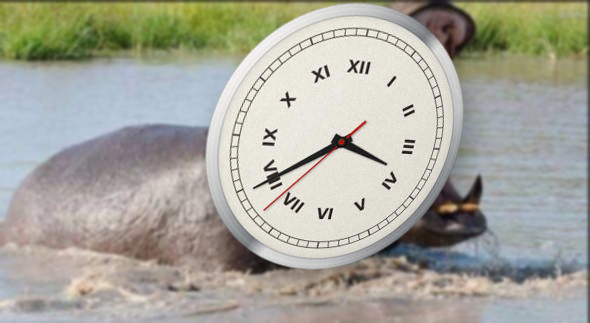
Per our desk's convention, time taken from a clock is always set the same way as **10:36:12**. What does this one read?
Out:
**3:39:37**
